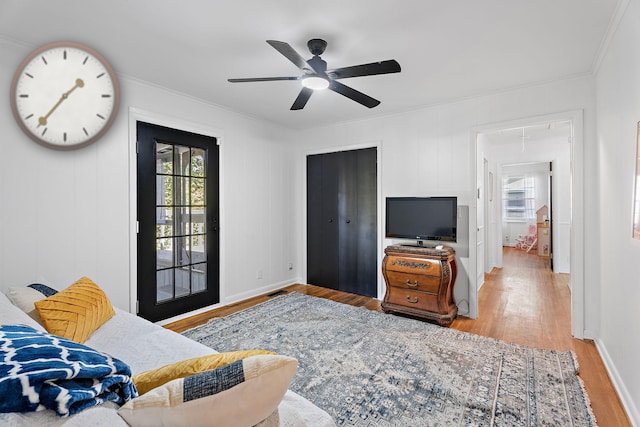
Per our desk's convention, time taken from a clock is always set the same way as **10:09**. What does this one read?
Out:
**1:37**
